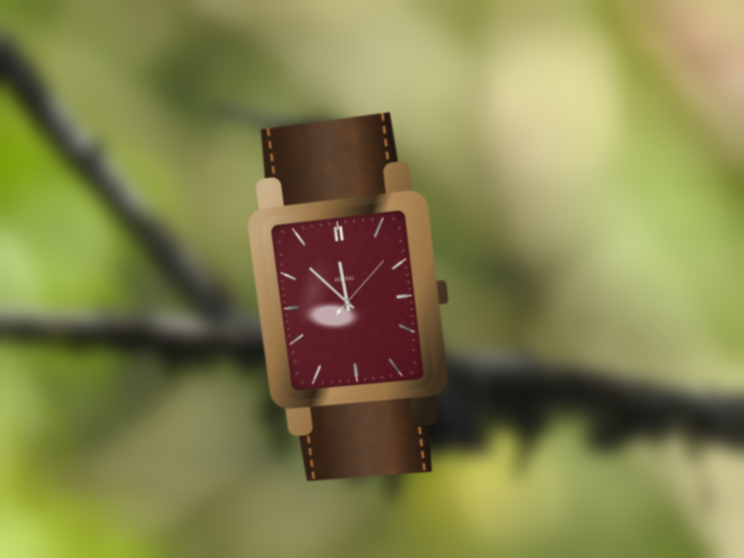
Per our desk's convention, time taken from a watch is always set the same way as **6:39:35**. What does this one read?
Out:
**11:53:08**
